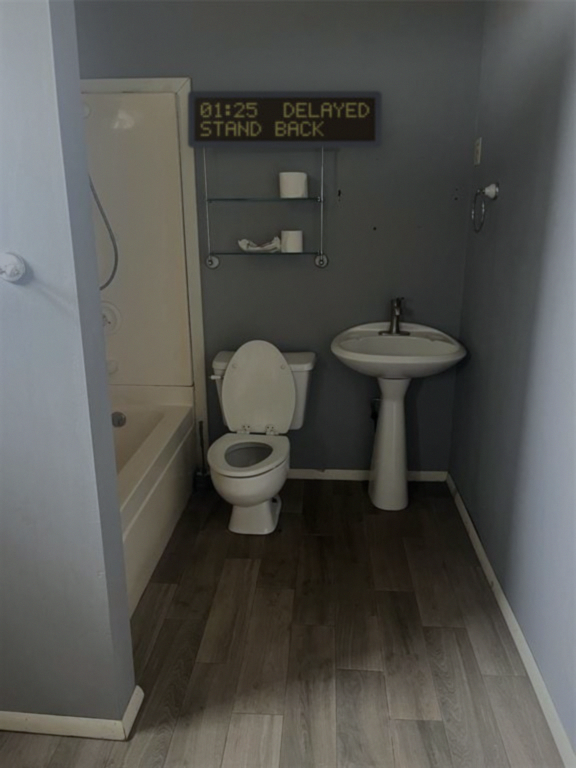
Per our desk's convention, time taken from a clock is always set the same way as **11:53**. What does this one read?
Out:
**1:25**
